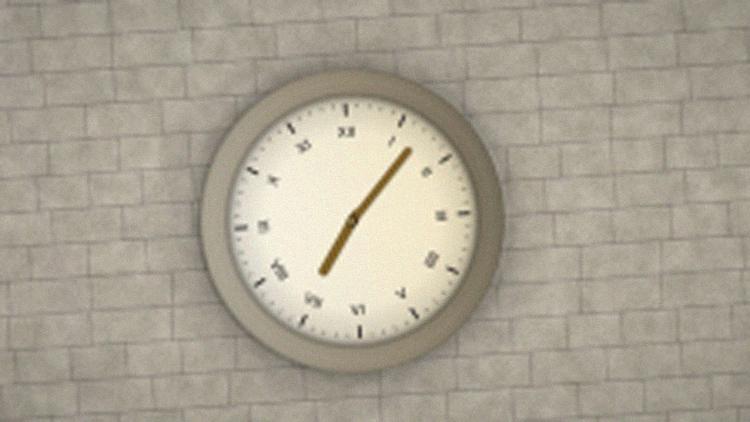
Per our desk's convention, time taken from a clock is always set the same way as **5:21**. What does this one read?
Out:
**7:07**
